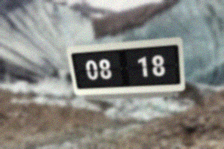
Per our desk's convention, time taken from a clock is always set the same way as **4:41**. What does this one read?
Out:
**8:18**
